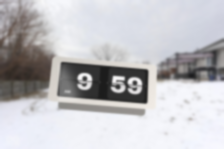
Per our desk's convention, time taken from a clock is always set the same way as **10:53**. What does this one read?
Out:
**9:59**
